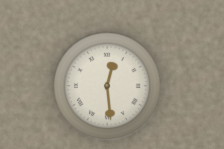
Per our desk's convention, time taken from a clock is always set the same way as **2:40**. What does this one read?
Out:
**12:29**
